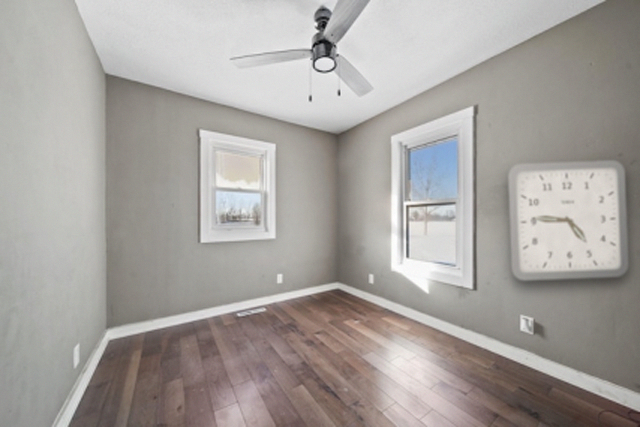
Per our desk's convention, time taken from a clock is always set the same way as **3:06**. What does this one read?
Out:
**4:46**
